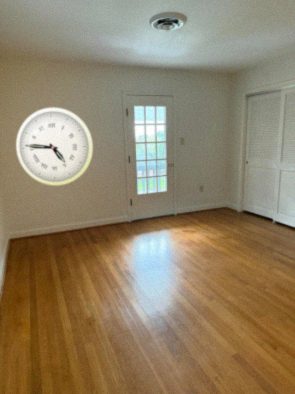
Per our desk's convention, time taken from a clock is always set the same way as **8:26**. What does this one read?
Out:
**4:46**
